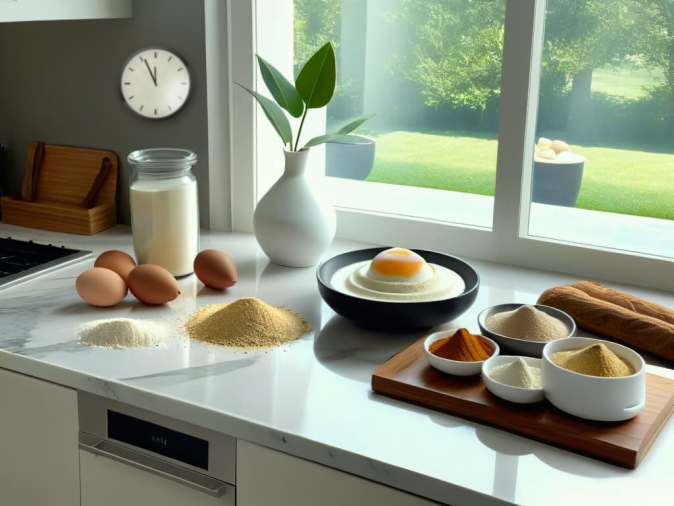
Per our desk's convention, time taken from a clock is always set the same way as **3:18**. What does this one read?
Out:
**11:56**
